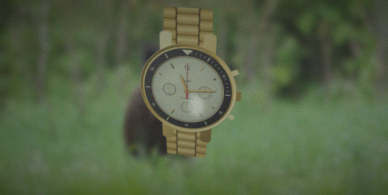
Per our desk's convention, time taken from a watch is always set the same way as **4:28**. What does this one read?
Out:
**11:14**
